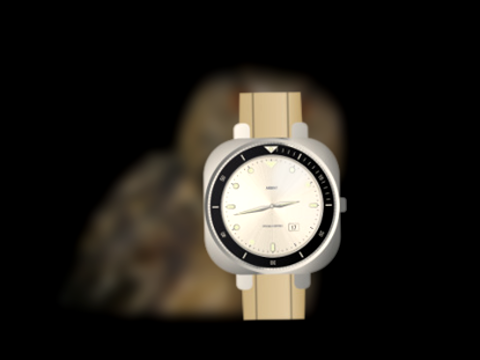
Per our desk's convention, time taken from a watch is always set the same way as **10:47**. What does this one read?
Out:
**2:43**
